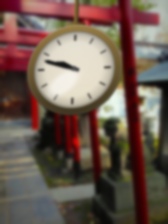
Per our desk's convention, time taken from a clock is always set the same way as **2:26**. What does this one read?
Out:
**9:48**
